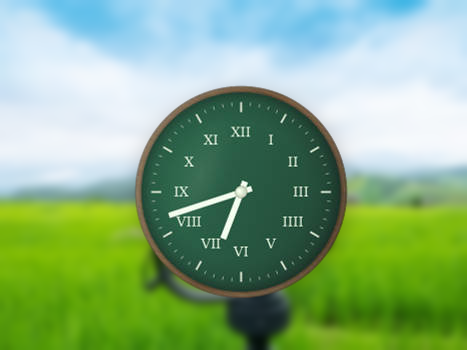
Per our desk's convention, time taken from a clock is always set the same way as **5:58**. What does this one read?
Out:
**6:42**
